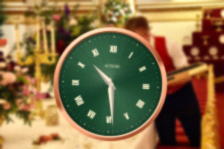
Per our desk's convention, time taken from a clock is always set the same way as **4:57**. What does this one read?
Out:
**10:29**
